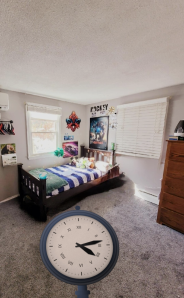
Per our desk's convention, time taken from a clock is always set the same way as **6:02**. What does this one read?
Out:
**4:13**
